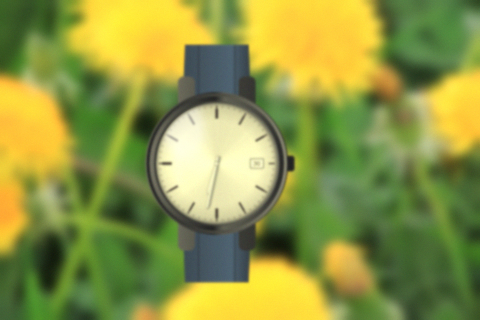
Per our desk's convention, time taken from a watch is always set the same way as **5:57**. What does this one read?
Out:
**6:32**
